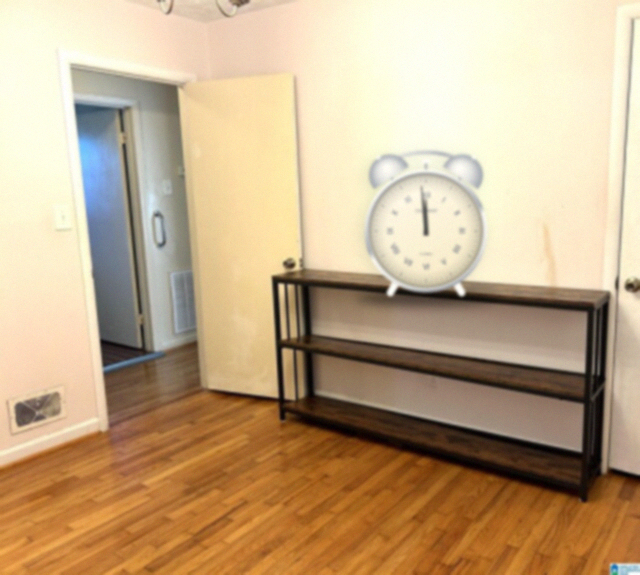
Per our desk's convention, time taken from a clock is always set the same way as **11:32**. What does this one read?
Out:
**11:59**
